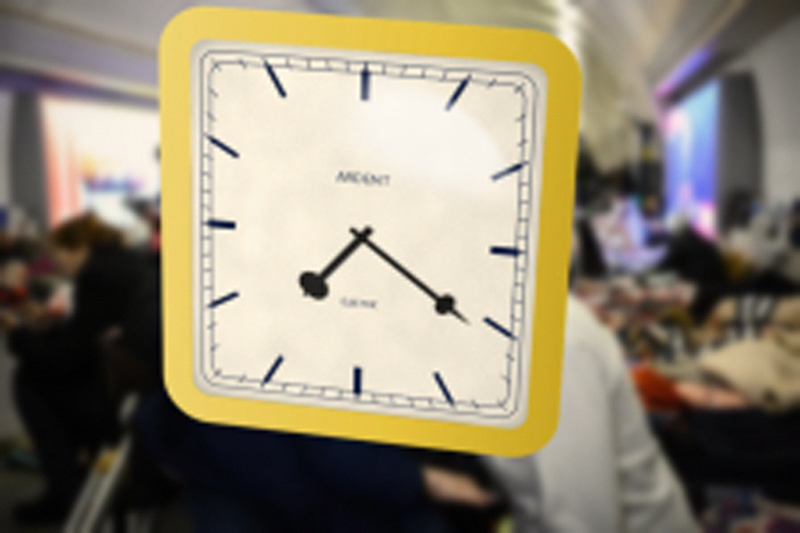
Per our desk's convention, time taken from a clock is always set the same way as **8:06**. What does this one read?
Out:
**7:21**
